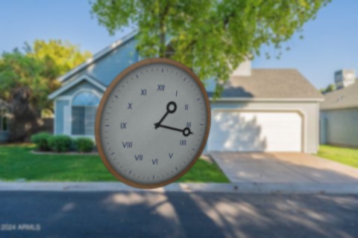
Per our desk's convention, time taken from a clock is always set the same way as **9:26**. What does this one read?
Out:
**1:17**
